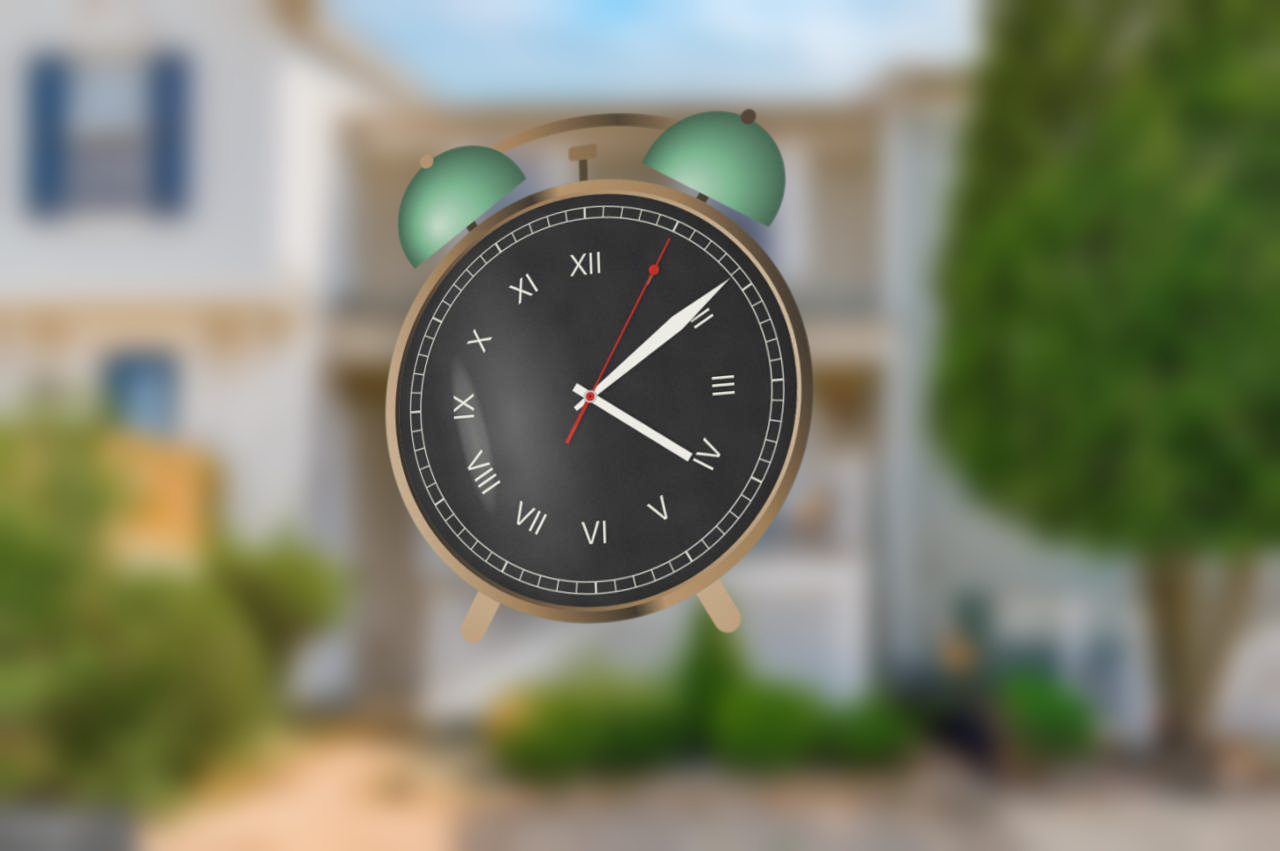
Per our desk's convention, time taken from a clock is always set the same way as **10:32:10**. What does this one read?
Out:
**4:09:05**
